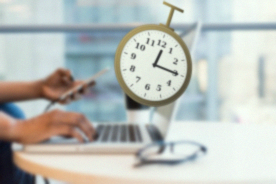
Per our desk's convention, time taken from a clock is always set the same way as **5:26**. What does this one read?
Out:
**12:15**
